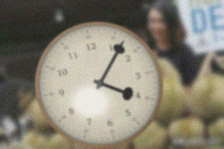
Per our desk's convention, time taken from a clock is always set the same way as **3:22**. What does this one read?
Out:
**4:07**
